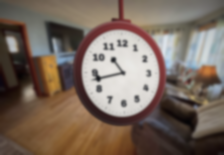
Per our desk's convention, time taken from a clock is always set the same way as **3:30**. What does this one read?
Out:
**10:43**
